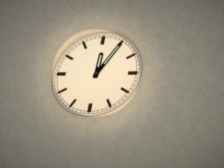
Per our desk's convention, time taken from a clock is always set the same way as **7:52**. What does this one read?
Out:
**12:05**
